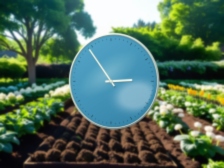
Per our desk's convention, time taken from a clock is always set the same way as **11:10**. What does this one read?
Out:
**2:54**
